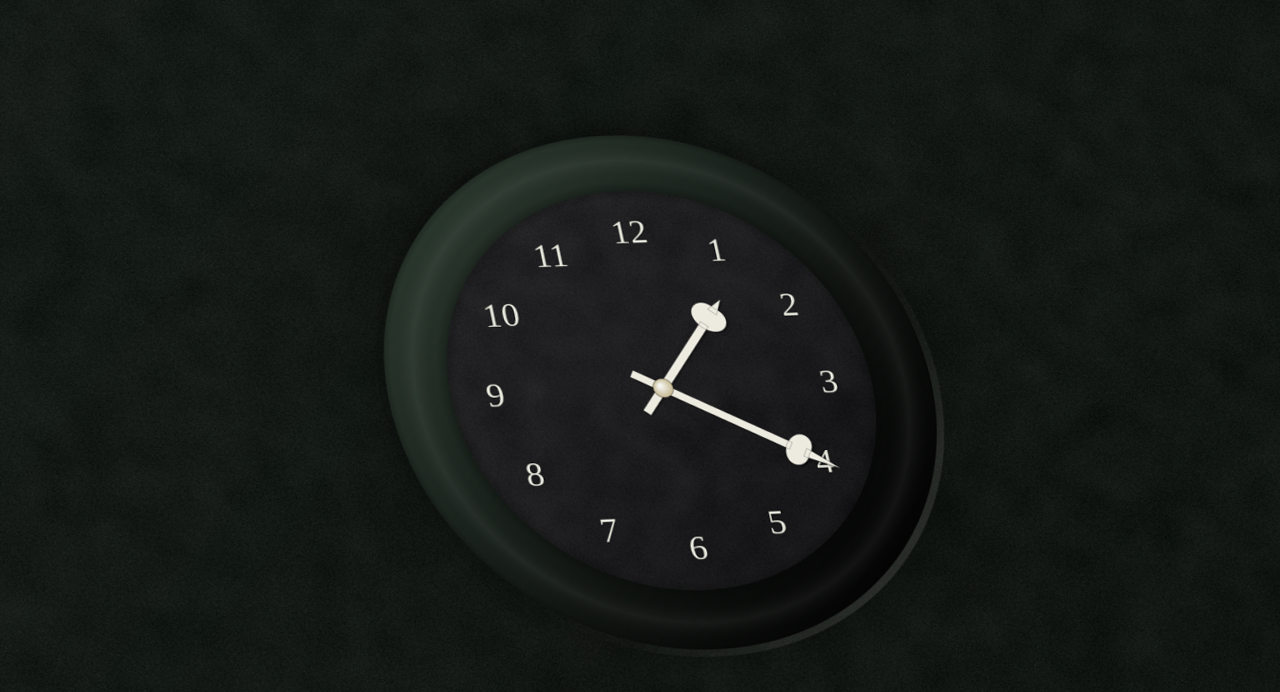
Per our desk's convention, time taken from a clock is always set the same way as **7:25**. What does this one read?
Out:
**1:20**
